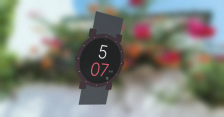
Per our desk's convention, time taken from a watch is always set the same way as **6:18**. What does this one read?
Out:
**5:07**
